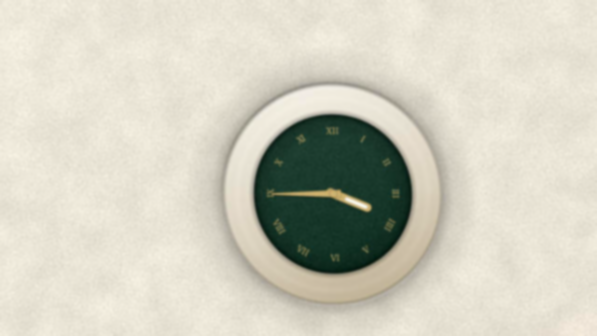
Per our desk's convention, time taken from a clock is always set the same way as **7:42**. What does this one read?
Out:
**3:45**
